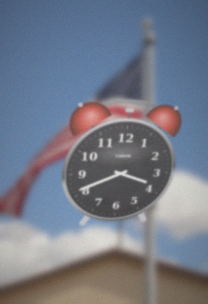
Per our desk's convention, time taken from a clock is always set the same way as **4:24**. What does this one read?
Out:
**3:41**
